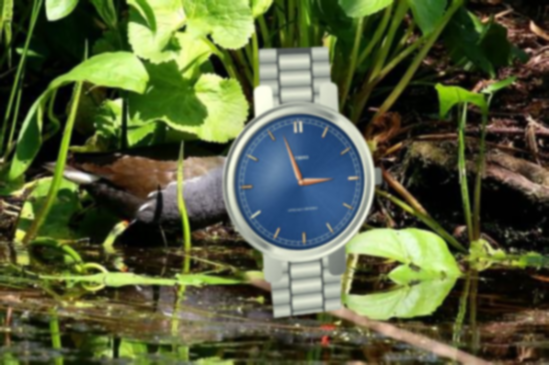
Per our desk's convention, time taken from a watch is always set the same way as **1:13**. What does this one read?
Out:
**2:57**
